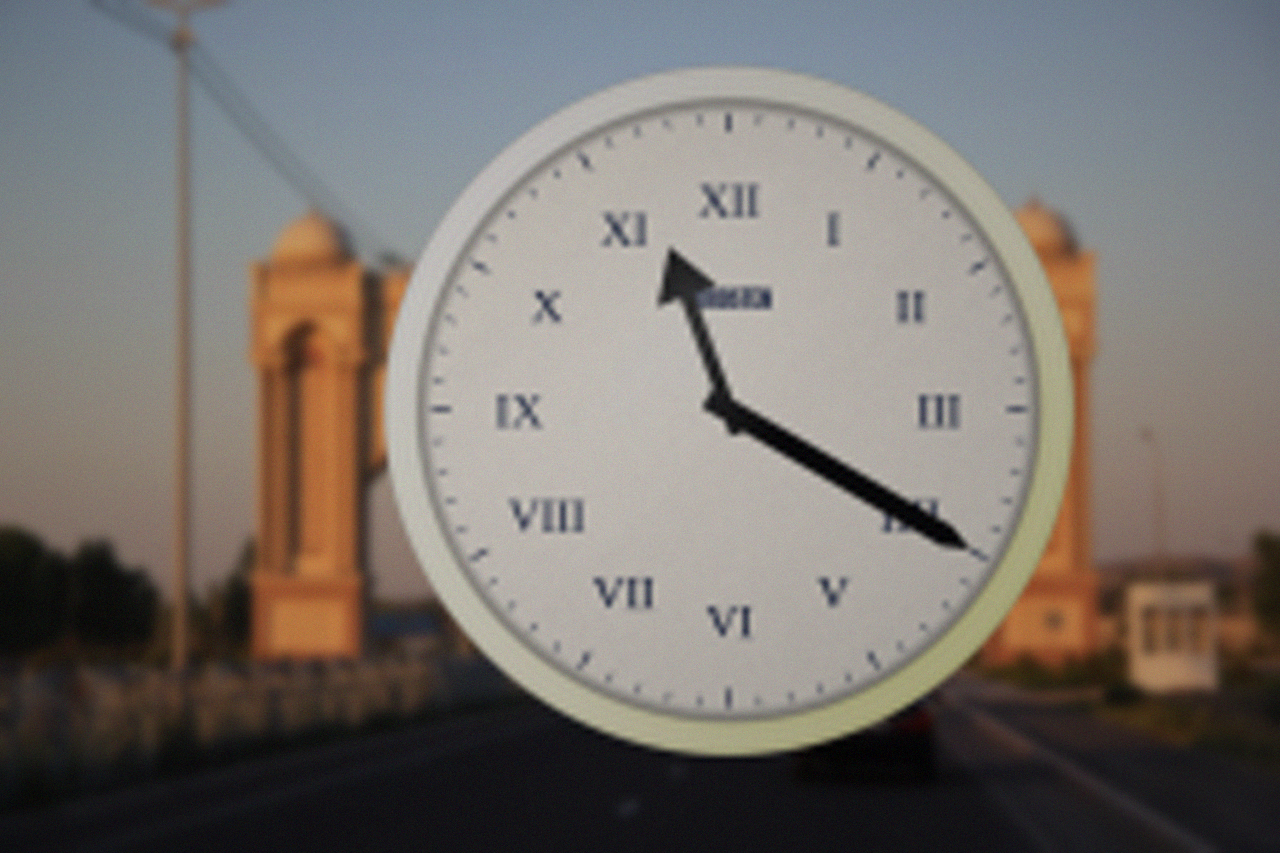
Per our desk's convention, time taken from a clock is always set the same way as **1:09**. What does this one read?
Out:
**11:20**
